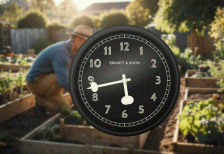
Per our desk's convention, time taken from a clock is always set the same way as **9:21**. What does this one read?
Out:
**5:43**
